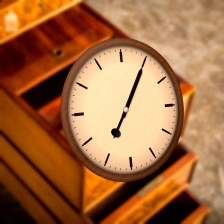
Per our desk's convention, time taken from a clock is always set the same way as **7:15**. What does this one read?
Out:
**7:05**
